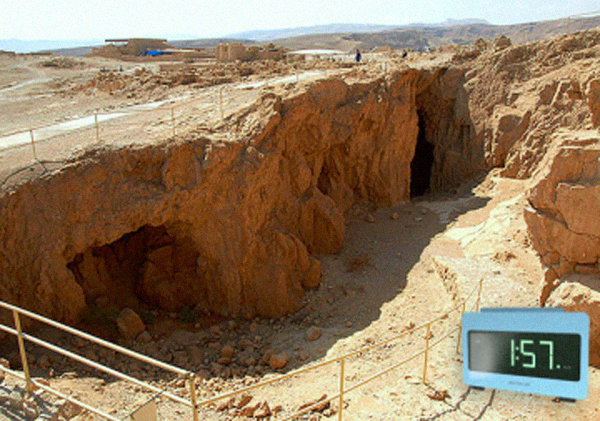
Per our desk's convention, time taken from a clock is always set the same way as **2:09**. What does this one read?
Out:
**1:57**
